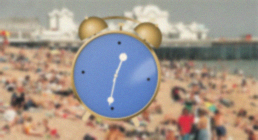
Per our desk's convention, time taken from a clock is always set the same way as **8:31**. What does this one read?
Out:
**12:31**
